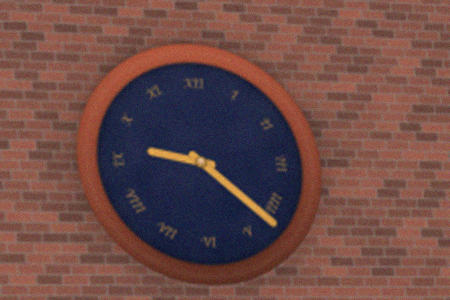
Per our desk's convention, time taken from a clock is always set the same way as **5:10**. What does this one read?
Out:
**9:22**
